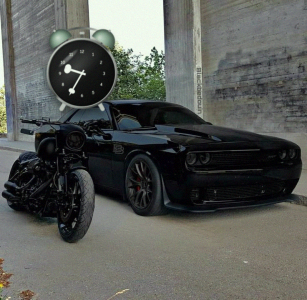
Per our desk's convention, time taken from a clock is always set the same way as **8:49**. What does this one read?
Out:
**9:35**
